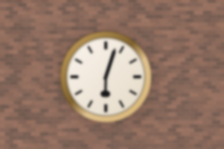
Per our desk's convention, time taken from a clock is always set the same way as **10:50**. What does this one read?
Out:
**6:03**
